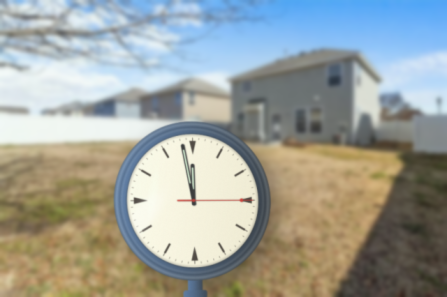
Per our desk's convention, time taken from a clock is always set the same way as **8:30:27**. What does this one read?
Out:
**11:58:15**
